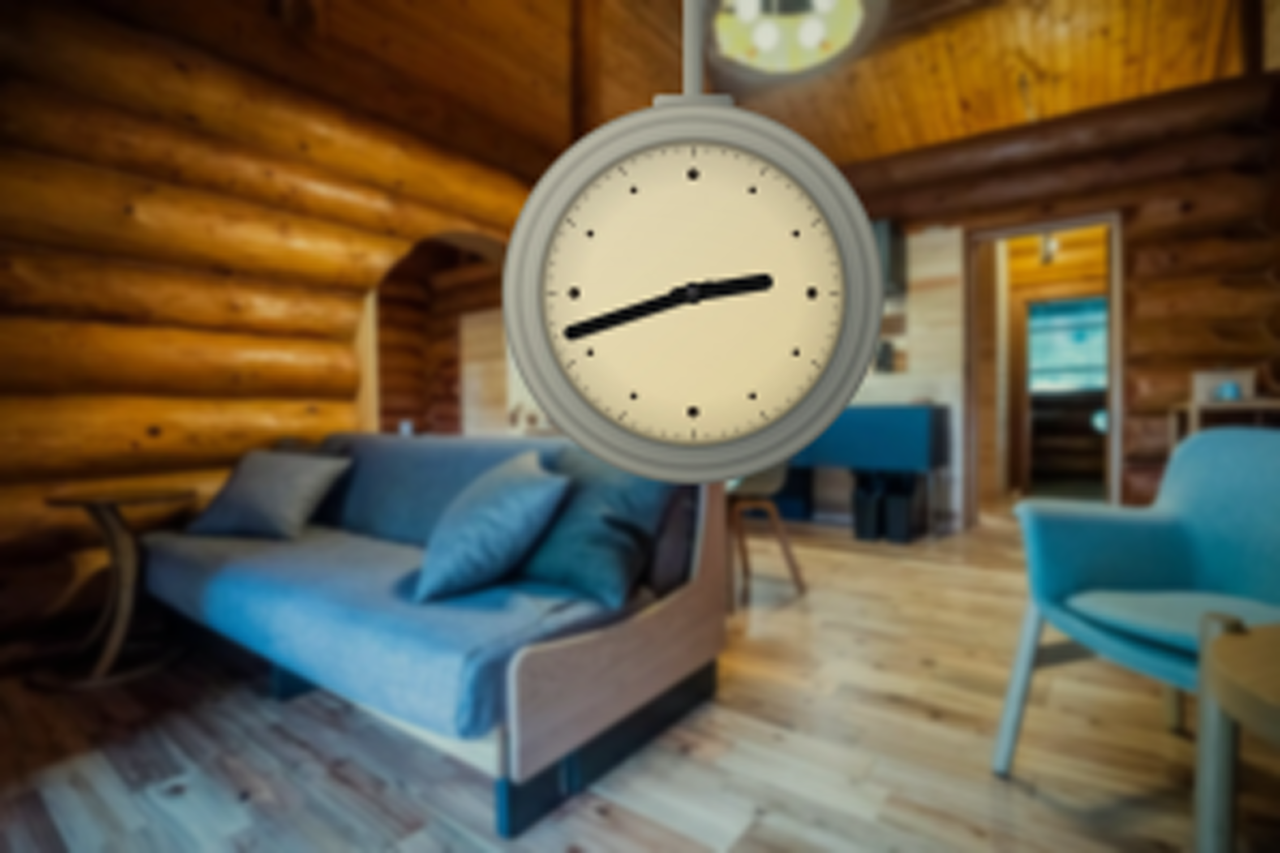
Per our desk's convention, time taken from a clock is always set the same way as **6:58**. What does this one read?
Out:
**2:42**
